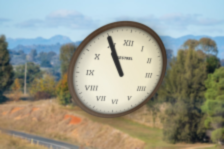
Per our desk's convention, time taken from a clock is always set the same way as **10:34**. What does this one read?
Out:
**10:55**
